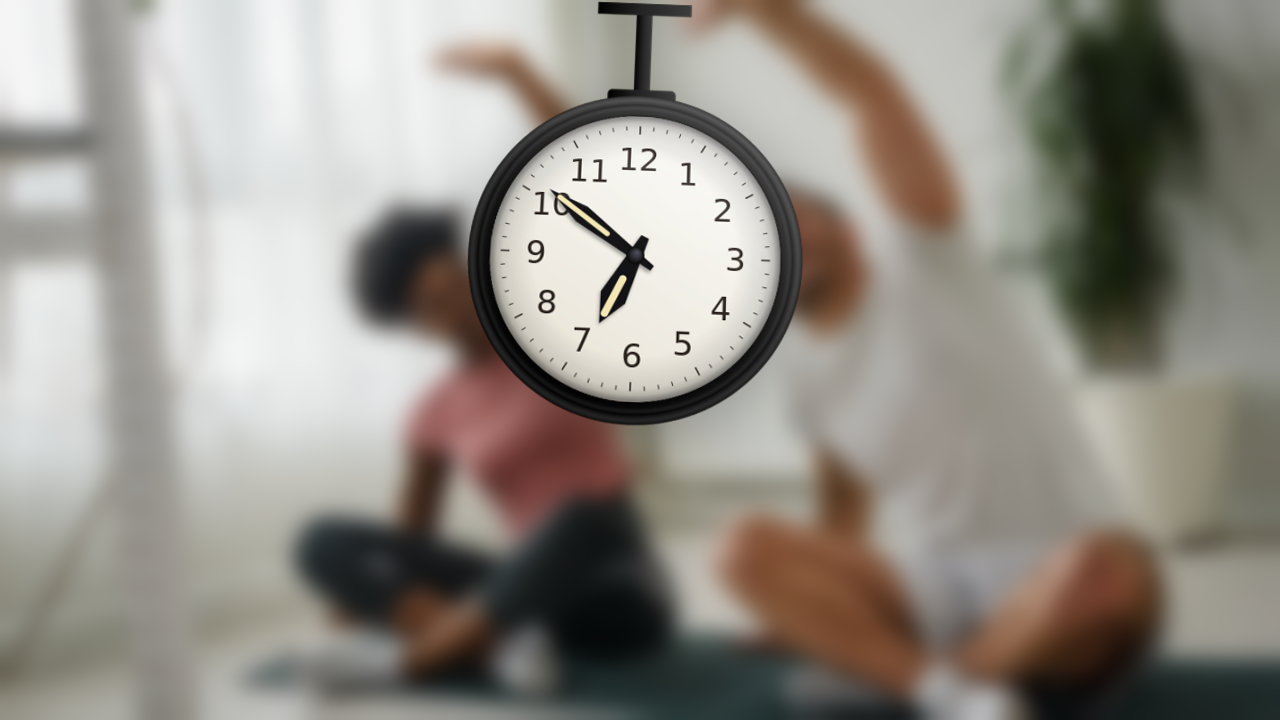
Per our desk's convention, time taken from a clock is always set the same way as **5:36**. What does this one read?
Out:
**6:51**
